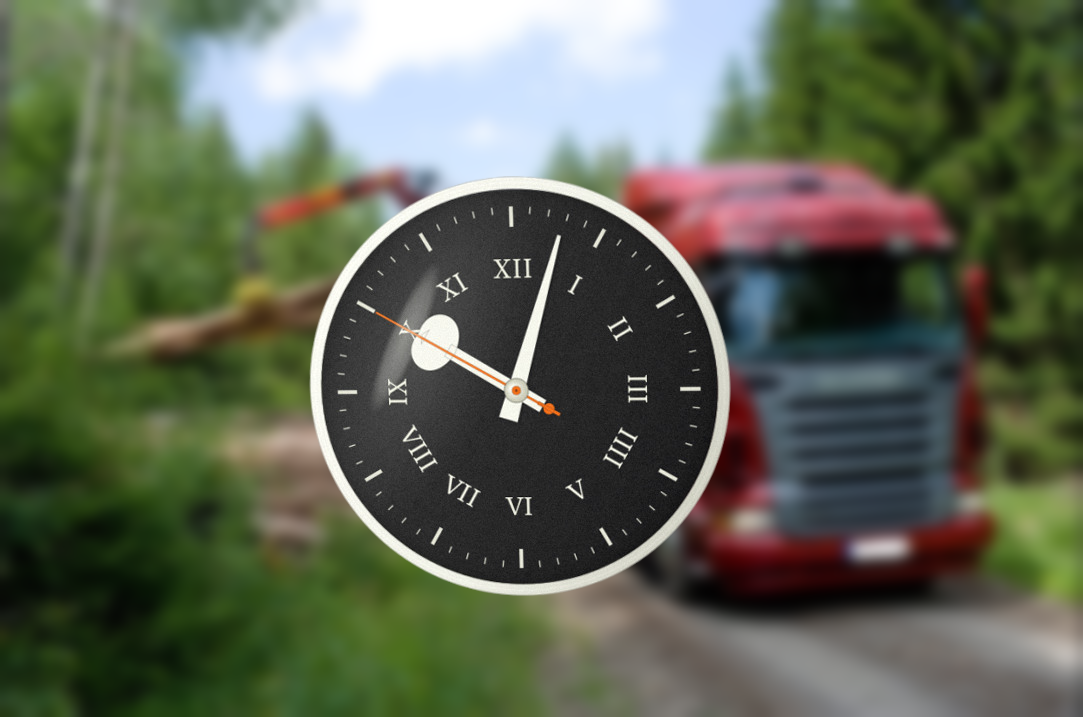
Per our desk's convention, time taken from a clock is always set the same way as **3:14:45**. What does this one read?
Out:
**10:02:50**
